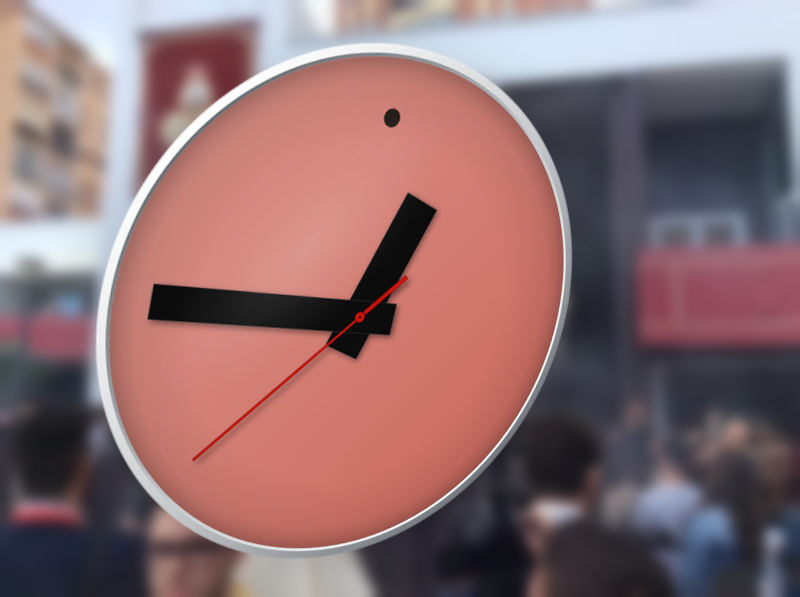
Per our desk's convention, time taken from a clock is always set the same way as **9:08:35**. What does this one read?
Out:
**12:45:38**
